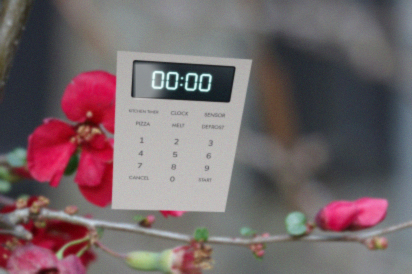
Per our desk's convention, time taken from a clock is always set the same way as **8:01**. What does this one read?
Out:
**0:00**
